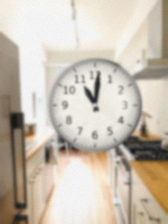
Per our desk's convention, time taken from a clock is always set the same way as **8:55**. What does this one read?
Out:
**11:01**
